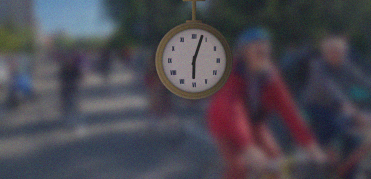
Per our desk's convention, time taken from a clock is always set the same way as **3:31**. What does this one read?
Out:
**6:03**
